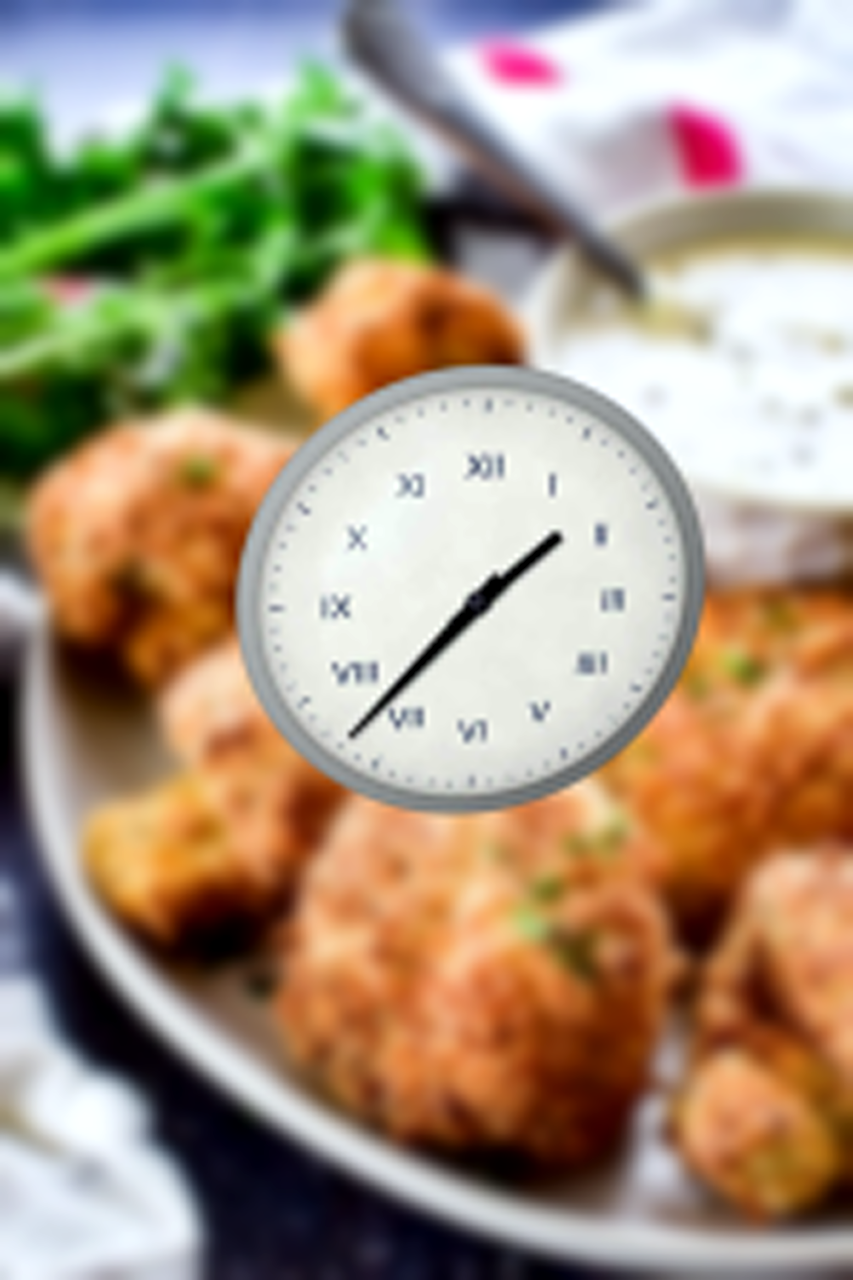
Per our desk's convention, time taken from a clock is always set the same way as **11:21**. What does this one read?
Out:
**1:37**
